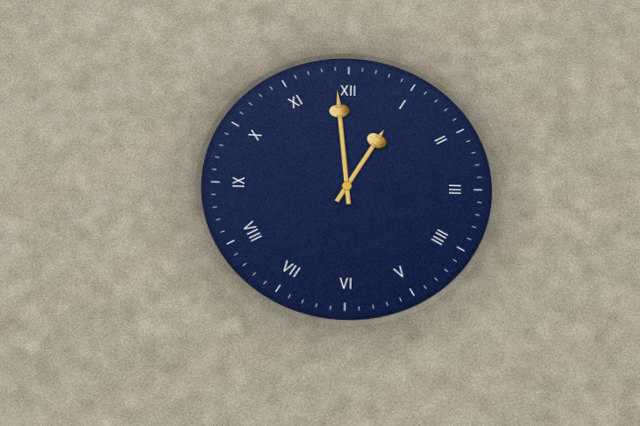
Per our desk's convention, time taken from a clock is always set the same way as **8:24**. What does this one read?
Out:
**12:59**
